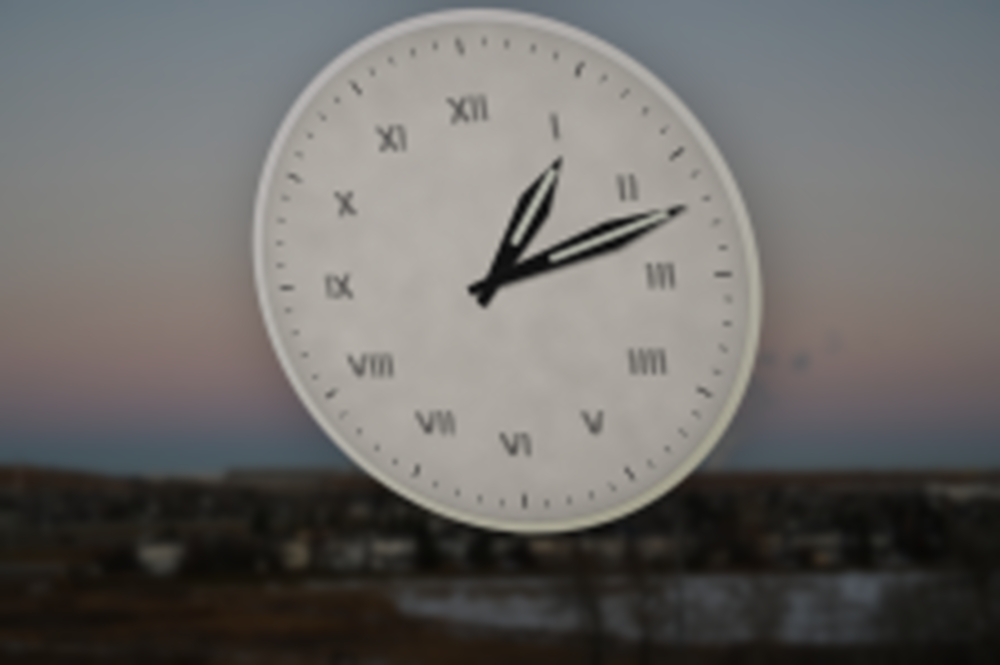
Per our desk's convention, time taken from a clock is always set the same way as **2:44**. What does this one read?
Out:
**1:12**
